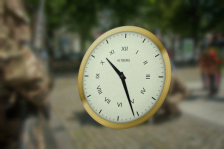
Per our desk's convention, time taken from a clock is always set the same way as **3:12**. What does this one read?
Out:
**10:26**
